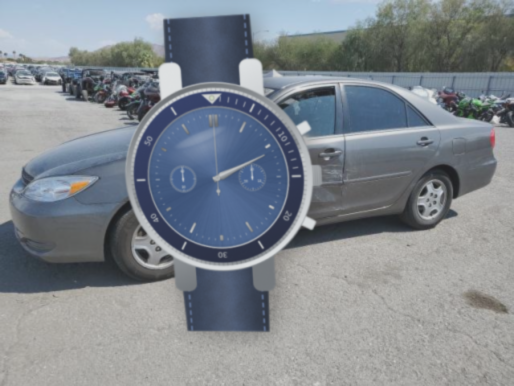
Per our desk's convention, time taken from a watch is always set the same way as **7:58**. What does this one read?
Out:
**2:11**
